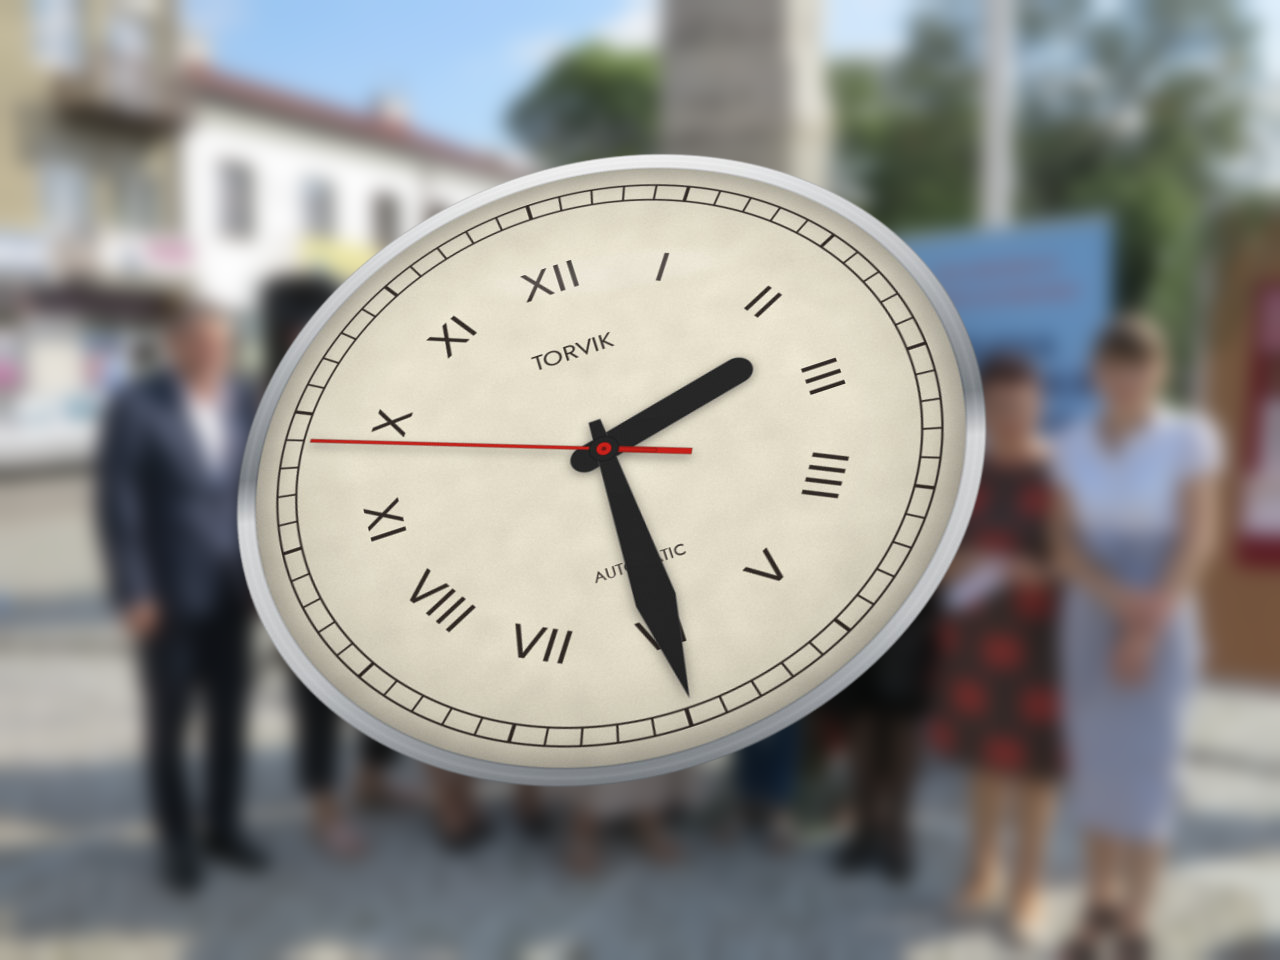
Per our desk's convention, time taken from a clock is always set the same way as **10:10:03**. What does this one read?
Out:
**2:29:49**
